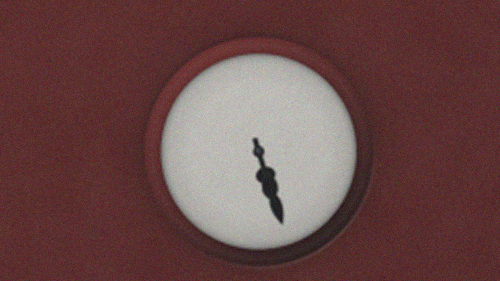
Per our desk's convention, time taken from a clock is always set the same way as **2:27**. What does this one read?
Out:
**5:27**
